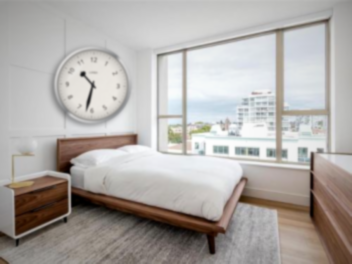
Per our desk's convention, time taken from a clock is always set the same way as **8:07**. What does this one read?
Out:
**10:32**
